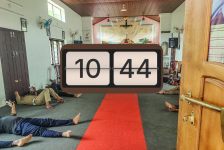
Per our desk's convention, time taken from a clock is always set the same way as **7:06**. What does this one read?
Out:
**10:44**
